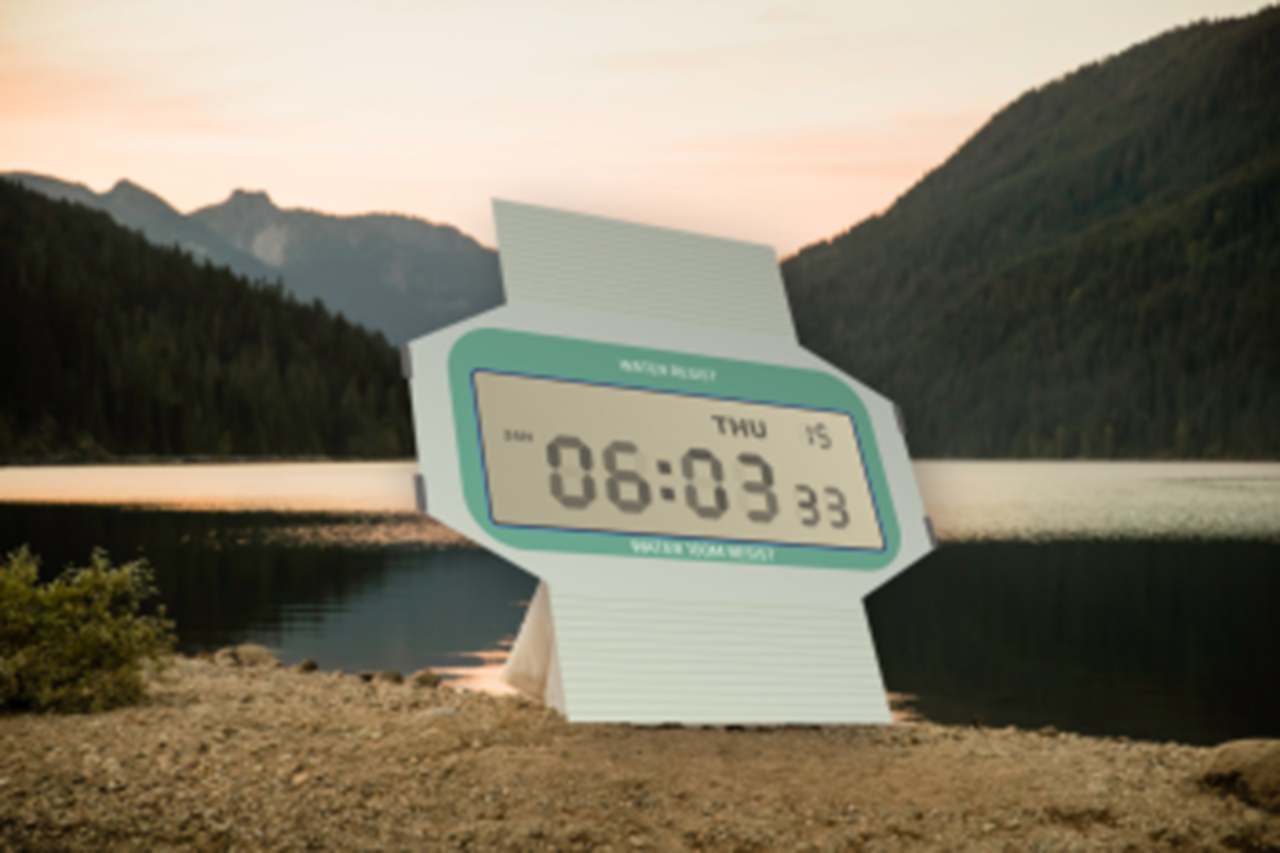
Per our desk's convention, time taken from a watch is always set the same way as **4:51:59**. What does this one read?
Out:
**6:03:33**
